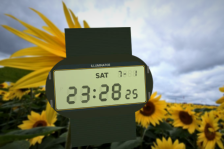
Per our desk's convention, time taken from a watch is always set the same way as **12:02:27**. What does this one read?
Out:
**23:28:25**
